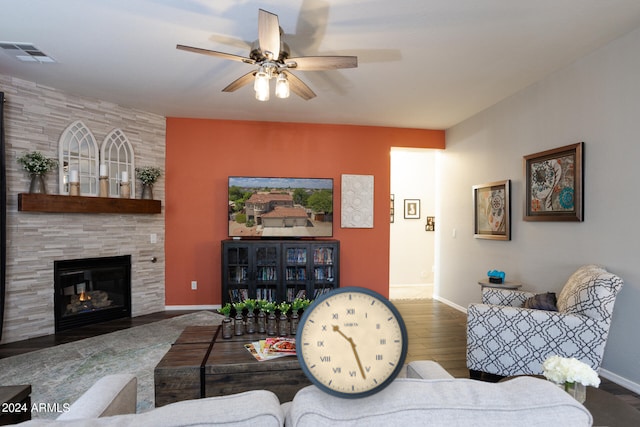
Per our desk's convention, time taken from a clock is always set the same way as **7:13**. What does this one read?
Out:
**10:27**
